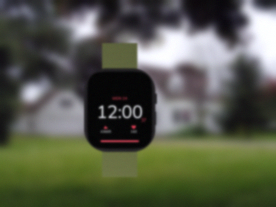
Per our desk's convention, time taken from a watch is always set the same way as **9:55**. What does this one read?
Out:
**12:00**
